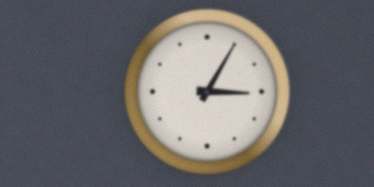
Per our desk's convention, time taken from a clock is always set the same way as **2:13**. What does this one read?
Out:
**3:05**
